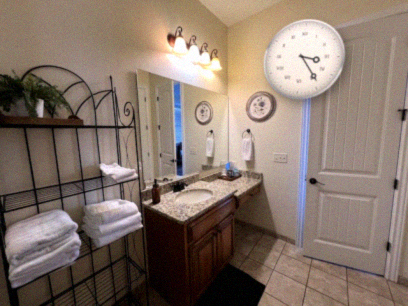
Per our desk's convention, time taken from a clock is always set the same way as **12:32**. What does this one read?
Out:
**3:24**
